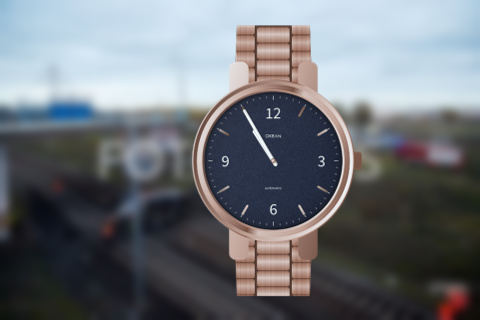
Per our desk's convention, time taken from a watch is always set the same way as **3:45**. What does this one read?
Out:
**10:55**
